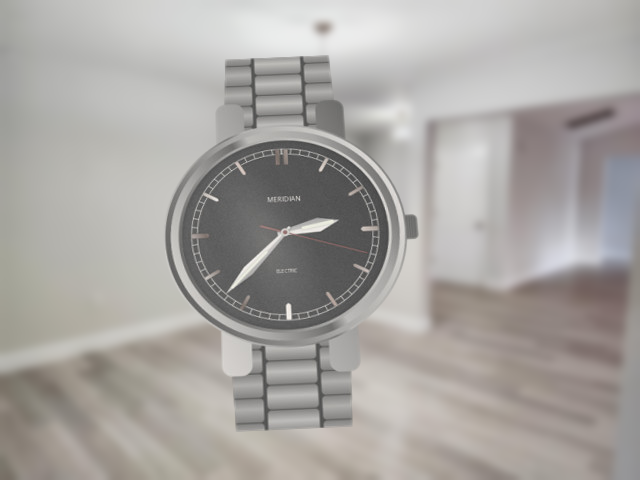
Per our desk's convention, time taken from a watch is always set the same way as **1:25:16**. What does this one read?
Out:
**2:37:18**
